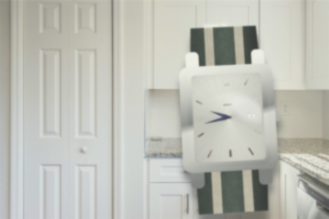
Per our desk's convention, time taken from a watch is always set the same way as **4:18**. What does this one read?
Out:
**9:43**
